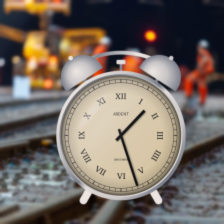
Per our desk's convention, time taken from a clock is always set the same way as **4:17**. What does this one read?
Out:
**1:27**
